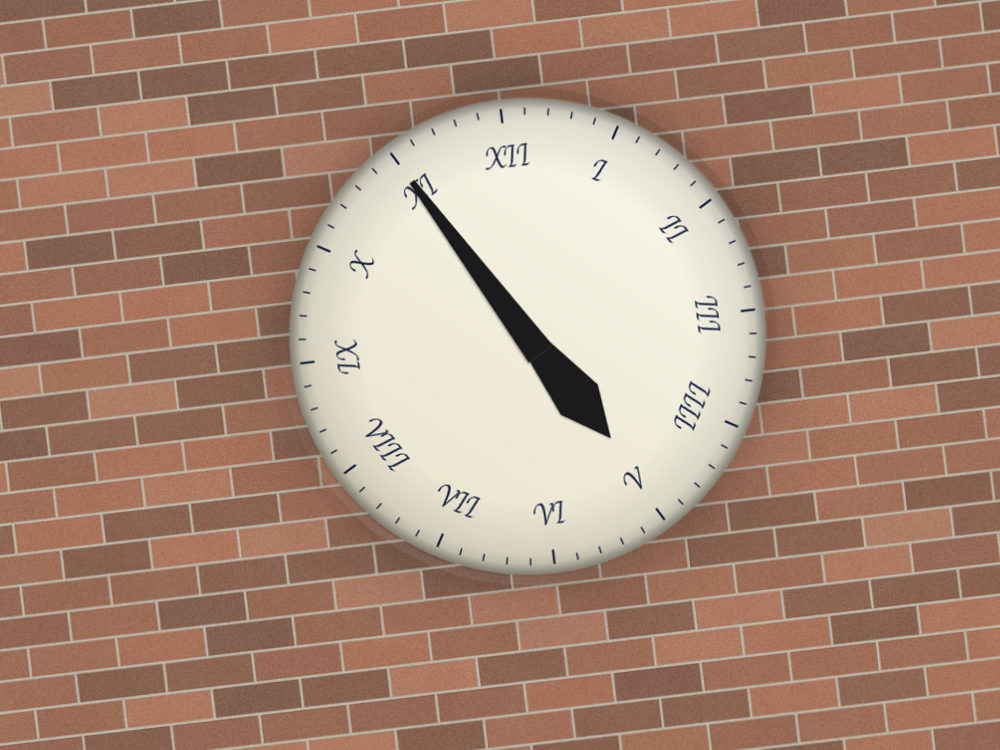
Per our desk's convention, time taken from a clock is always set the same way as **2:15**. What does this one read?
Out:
**4:55**
